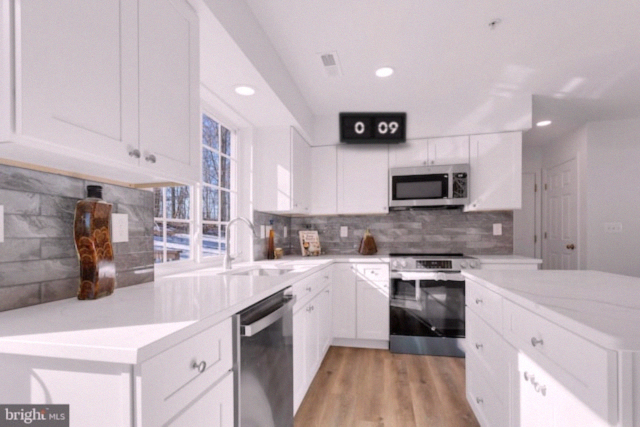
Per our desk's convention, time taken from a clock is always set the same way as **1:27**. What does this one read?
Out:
**0:09**
